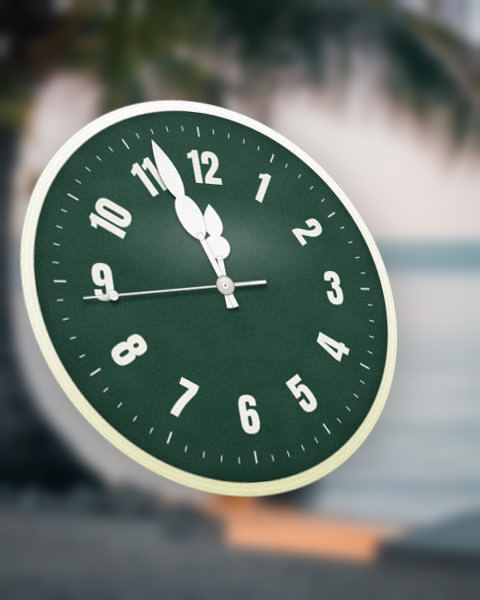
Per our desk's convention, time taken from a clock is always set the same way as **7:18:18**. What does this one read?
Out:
**11:56:44**
